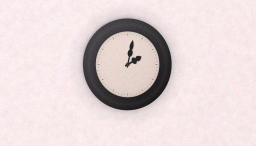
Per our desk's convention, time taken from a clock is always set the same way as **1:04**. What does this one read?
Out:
**2:02**
